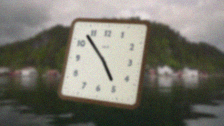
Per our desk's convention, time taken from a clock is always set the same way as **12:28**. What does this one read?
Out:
**4:53**
